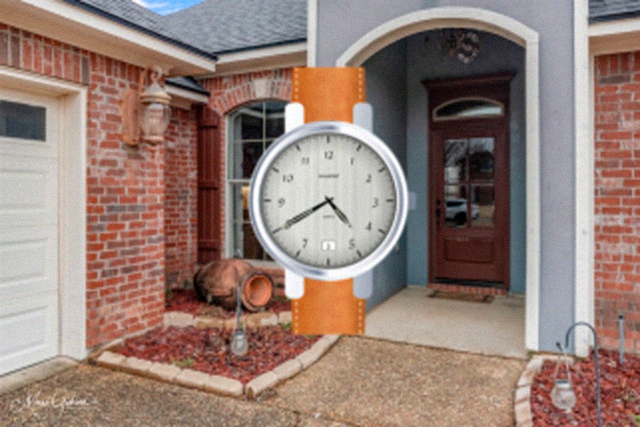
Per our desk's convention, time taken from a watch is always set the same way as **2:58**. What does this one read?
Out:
**4:40**
